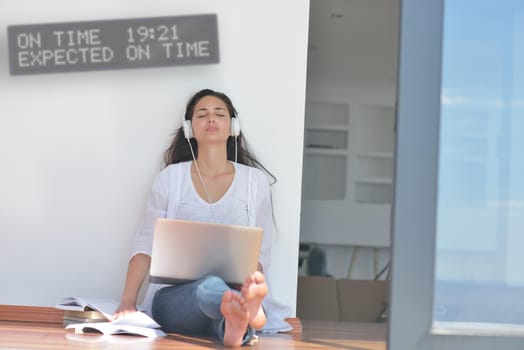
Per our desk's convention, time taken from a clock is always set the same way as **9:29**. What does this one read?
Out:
**19:21**
